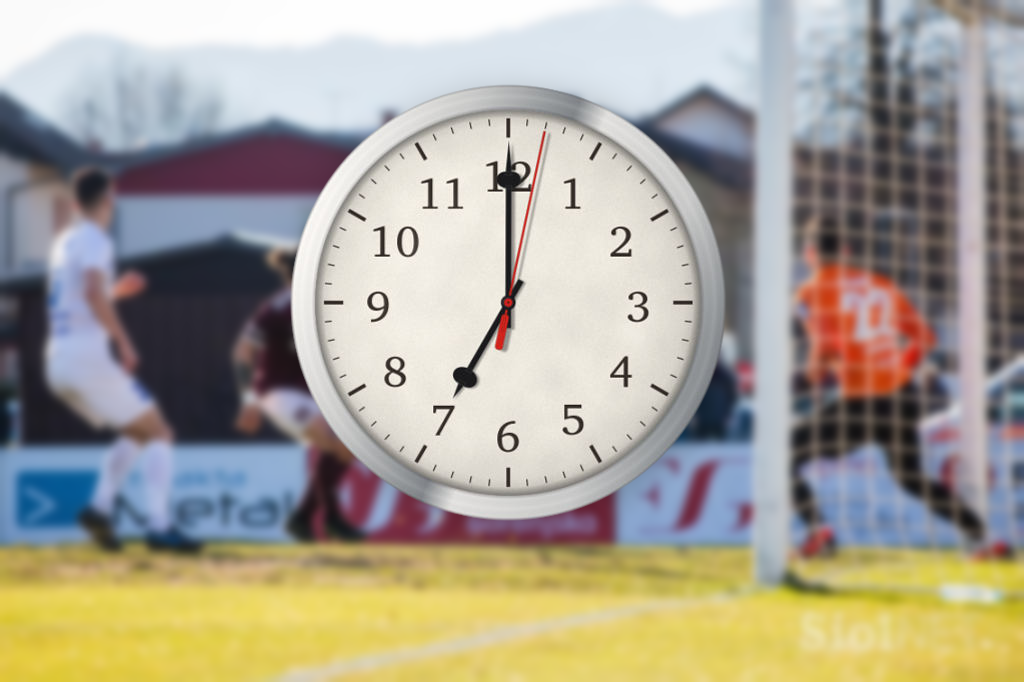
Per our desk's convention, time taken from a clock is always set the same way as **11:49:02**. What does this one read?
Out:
**7:00:02**
